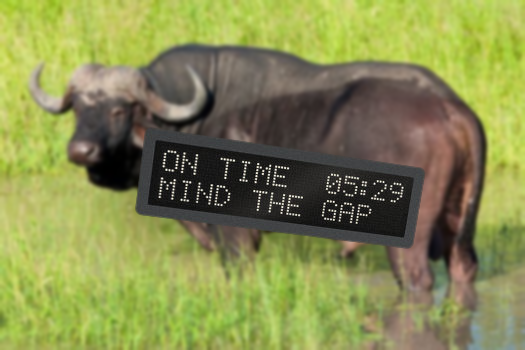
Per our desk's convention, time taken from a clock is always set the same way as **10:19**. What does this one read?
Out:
**5:29**
